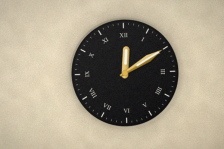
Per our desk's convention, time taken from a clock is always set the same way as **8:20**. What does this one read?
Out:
**12:10**
